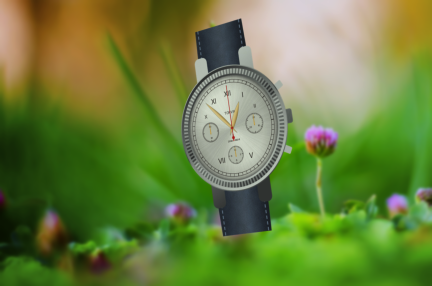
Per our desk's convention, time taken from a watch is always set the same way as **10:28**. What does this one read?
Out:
**12:53**
